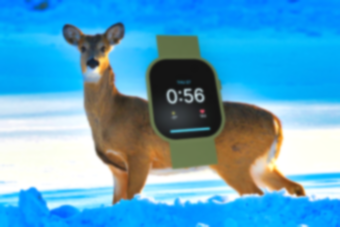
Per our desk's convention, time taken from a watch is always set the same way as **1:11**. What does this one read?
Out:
**0:56**
